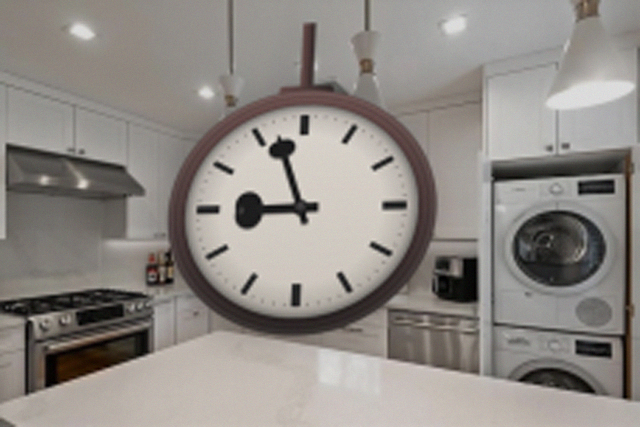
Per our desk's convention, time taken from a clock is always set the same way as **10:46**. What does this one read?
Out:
**8:57**
